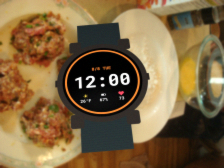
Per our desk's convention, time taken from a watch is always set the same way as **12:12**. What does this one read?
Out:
**12:00**
